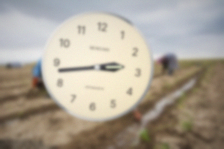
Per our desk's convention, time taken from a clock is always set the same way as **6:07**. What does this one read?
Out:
**2:43**
